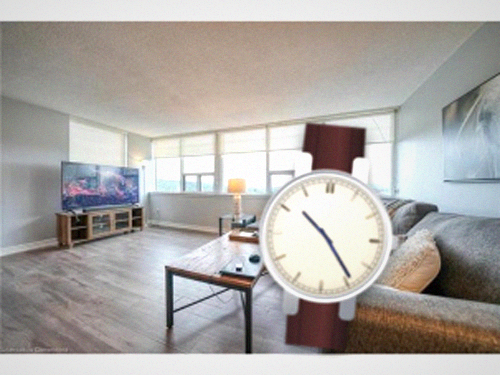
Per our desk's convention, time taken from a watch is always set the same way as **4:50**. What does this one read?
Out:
**10:24**
